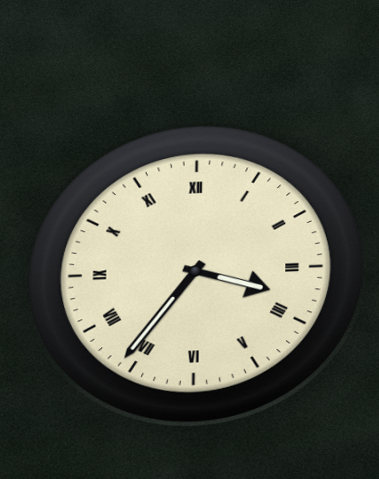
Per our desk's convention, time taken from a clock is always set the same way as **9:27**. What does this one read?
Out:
**3:36**
